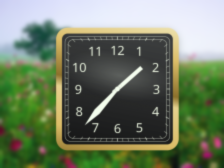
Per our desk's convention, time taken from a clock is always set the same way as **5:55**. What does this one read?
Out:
**1:37**
